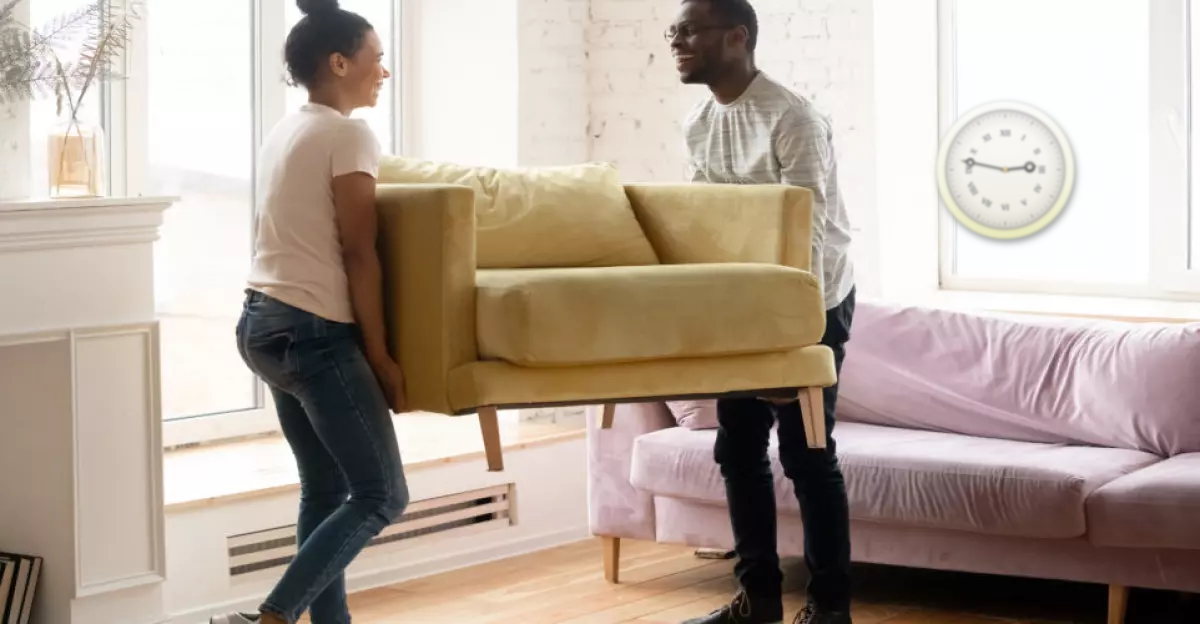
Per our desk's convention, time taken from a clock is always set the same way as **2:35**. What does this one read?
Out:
**2:47**
